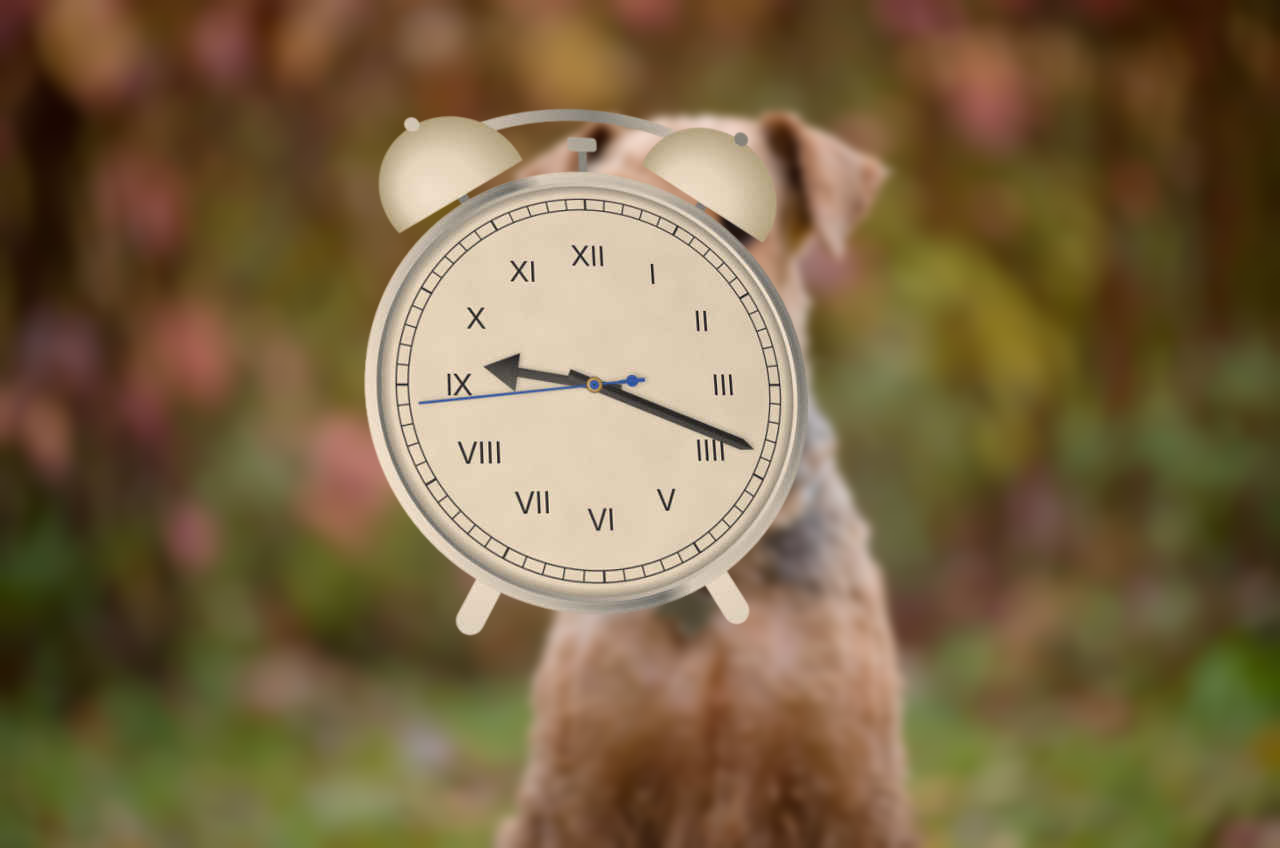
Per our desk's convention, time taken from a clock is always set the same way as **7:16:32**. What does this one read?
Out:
**9:18:44**
